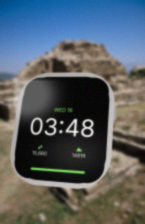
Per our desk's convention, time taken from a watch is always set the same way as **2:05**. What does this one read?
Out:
**3:48**
